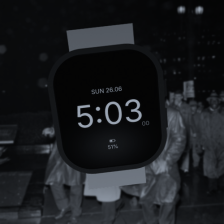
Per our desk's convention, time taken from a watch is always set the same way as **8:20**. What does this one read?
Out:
**5:03**
